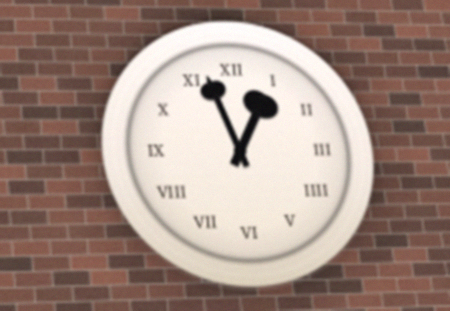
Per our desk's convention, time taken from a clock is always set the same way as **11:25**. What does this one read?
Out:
**12:57**
